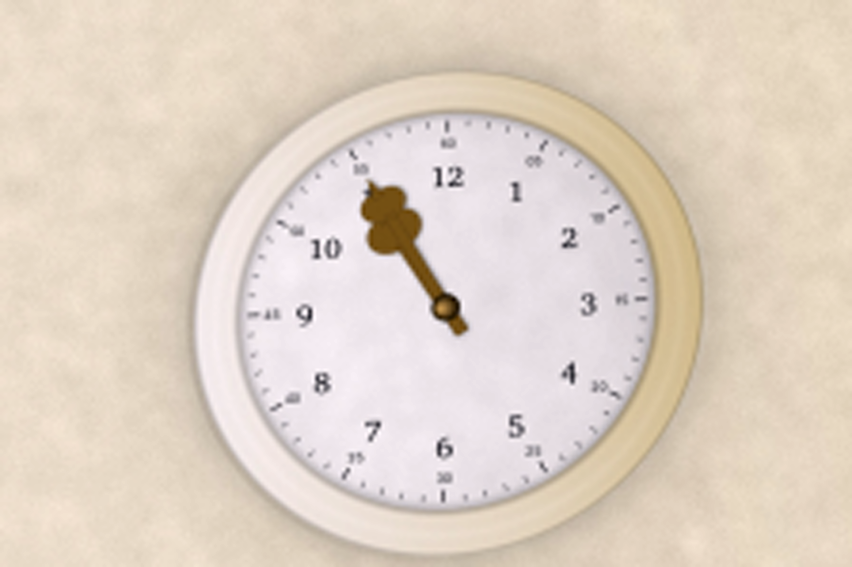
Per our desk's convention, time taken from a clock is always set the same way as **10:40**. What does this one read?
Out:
**10:55**
